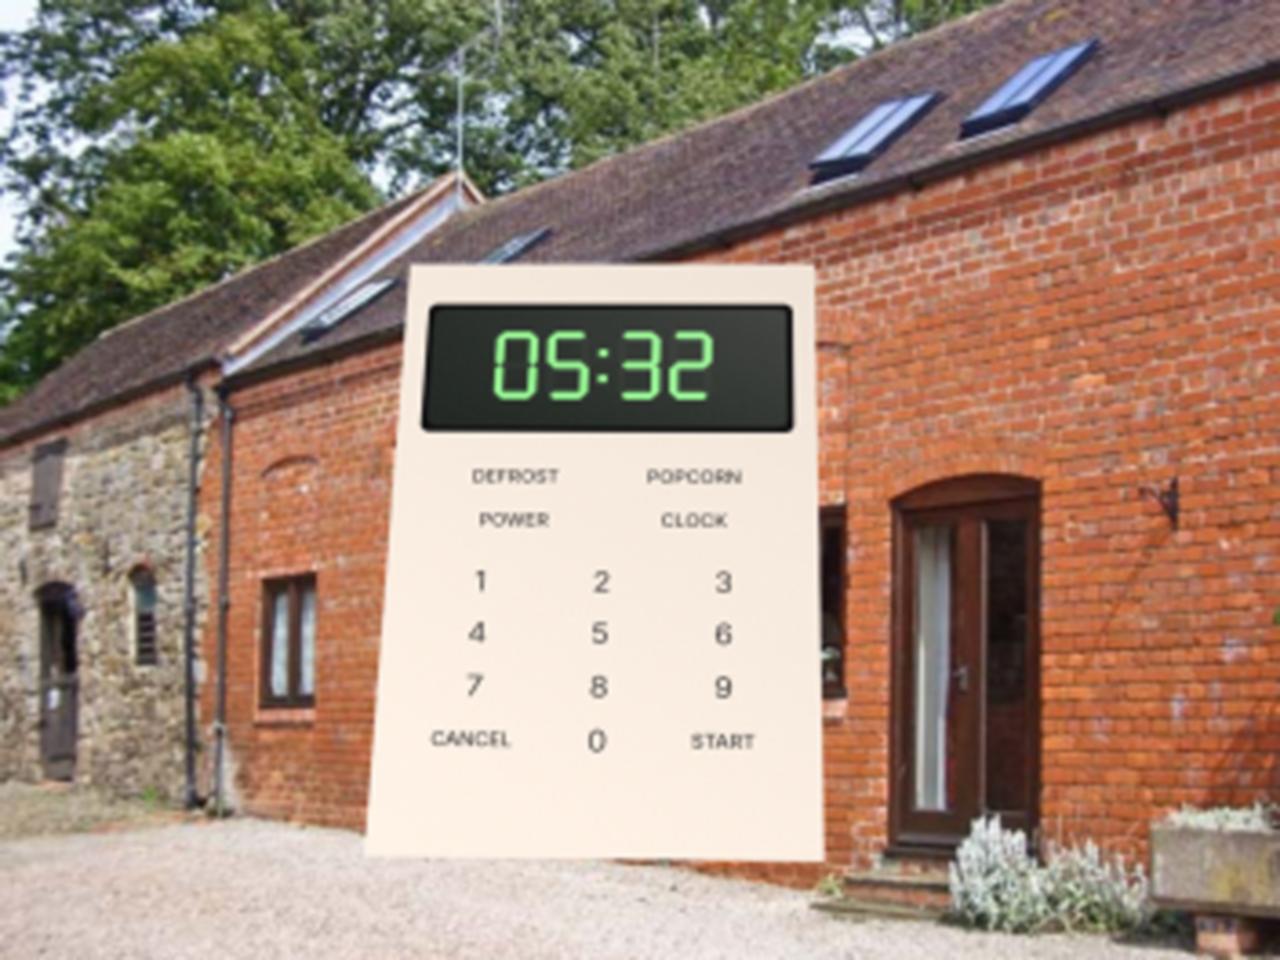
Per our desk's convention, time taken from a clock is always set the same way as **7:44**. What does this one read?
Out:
**5:32**
